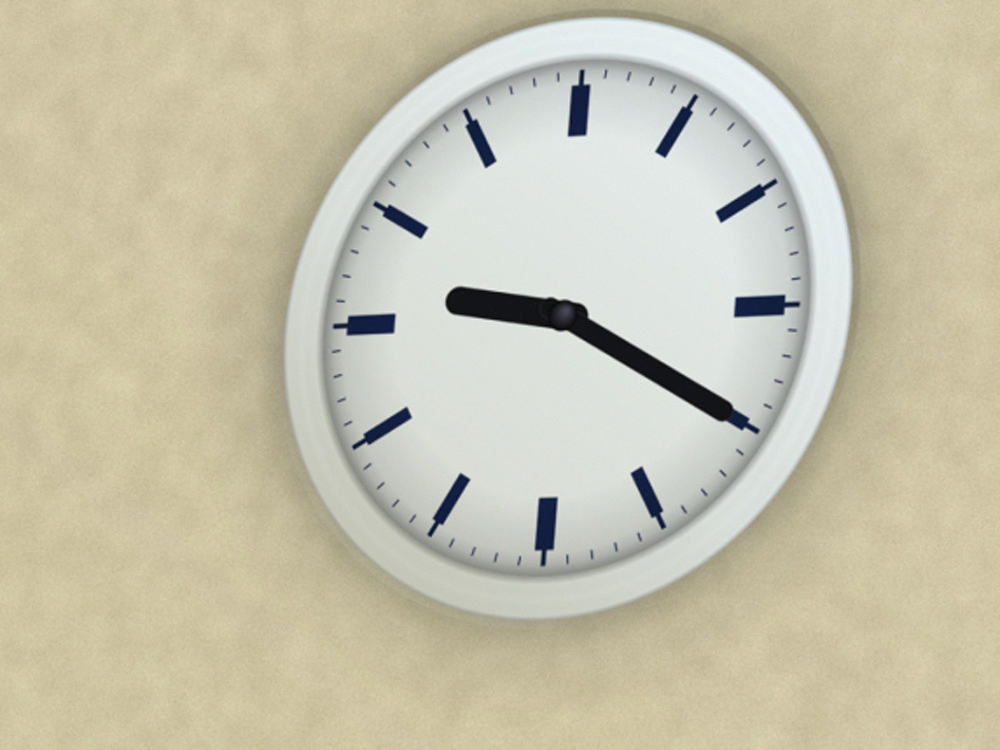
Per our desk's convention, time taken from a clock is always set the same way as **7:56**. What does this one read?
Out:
**9:20**
